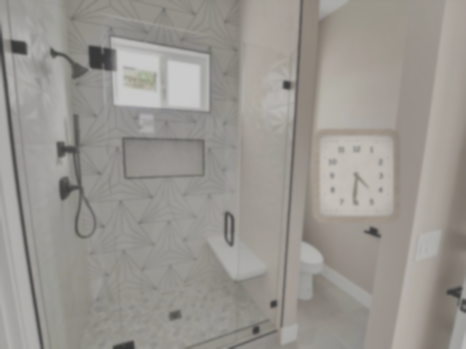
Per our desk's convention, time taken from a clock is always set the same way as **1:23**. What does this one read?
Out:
**4:31**
